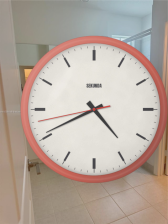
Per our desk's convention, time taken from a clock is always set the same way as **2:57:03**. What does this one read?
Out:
**4:40:43**
